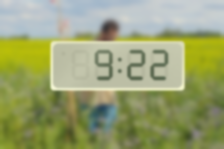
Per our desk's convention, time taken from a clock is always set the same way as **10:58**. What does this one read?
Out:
**9:22**
